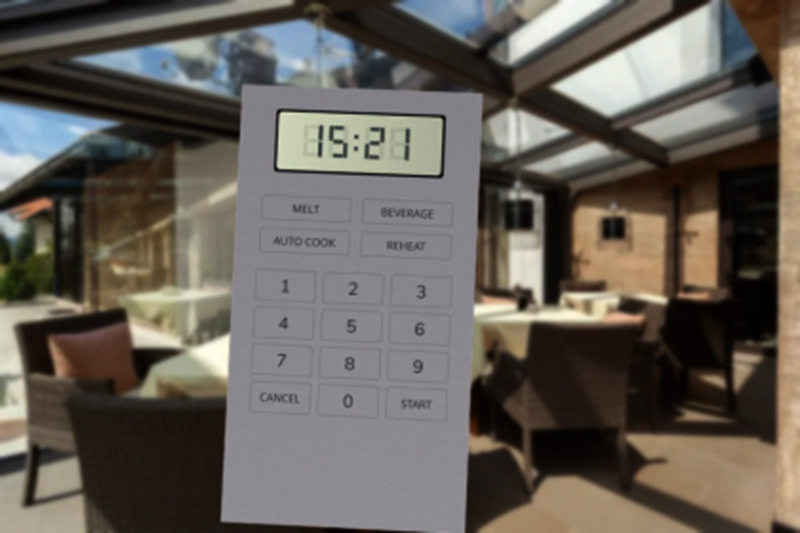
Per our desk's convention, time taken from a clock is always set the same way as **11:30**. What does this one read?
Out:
**15:21**
